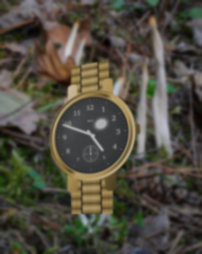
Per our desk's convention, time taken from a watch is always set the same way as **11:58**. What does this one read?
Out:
**4:49**
